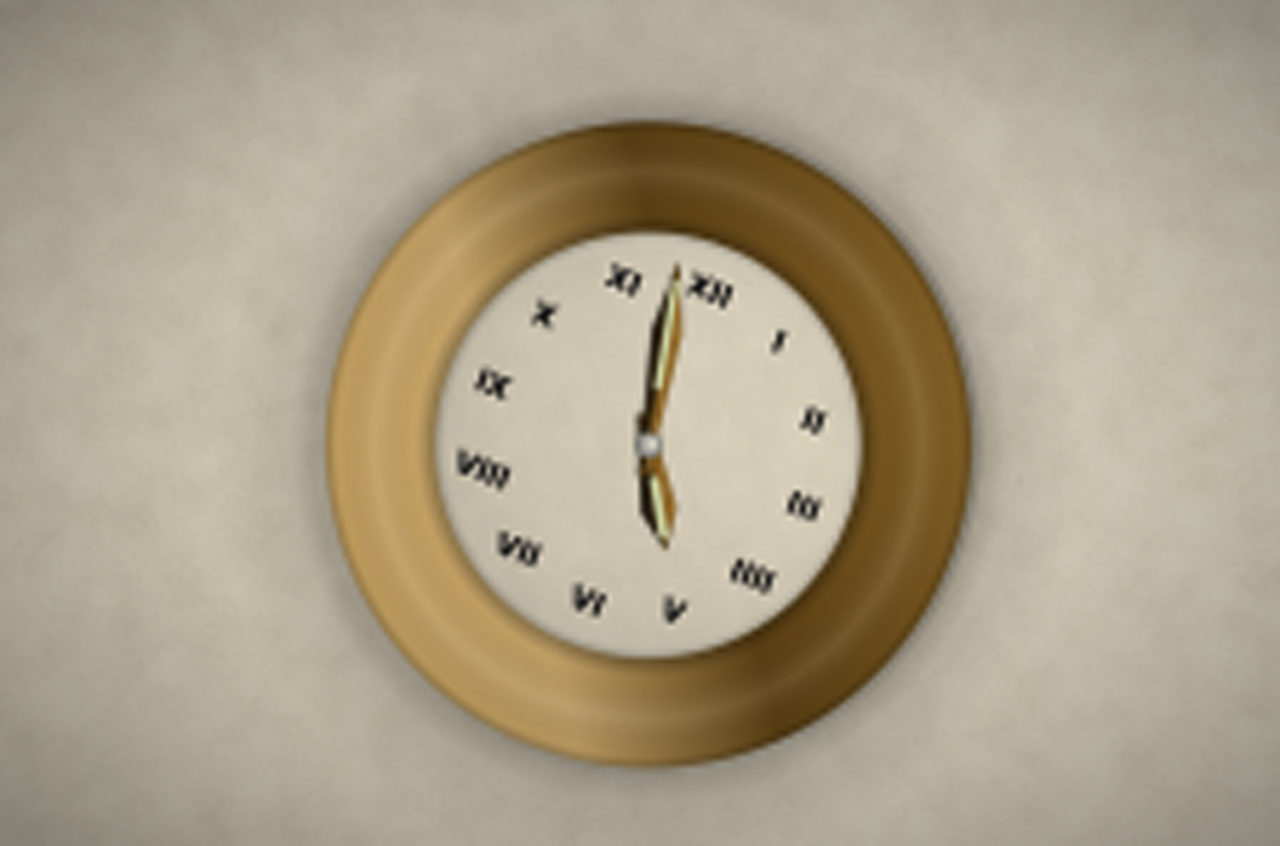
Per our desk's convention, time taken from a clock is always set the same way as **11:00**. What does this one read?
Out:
**4:58**
